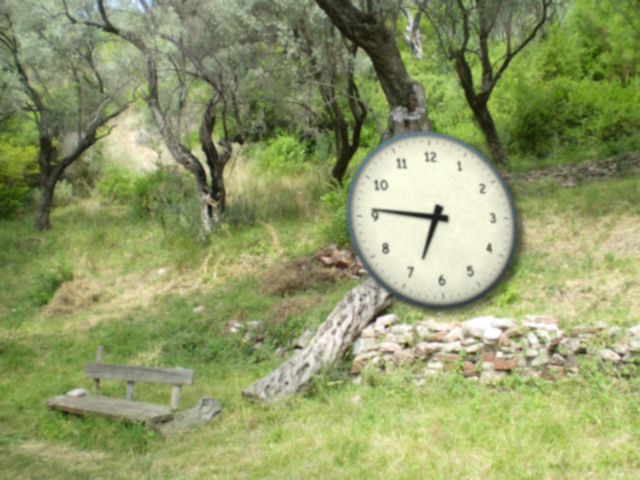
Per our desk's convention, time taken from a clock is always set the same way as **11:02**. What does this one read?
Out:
**6:46**
